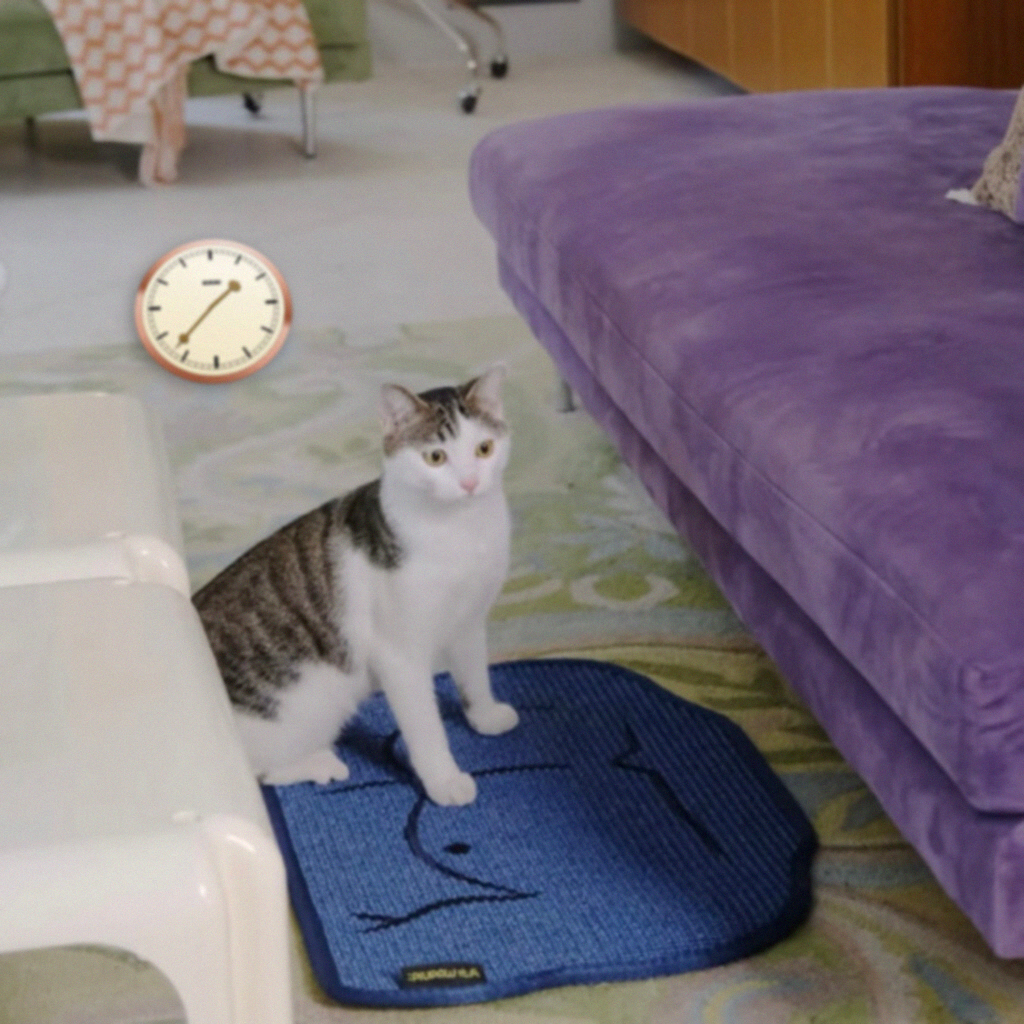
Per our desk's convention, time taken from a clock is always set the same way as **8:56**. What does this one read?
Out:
**1:37**
